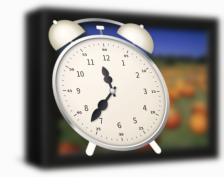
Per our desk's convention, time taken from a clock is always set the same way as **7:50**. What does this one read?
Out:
**11:37**
